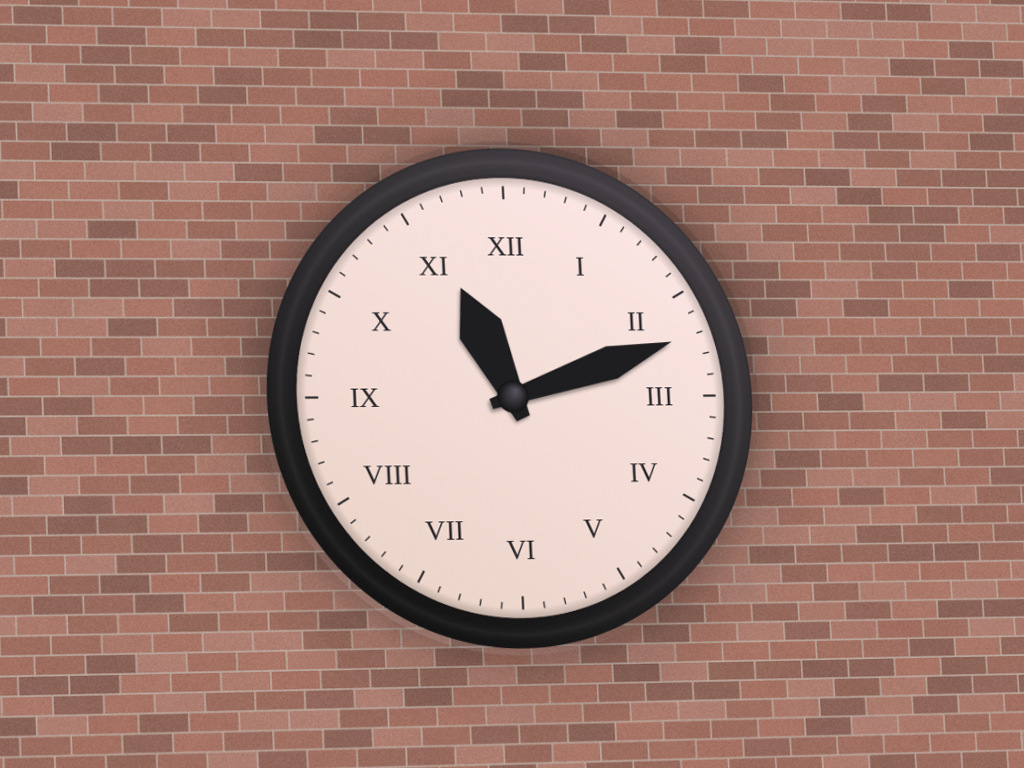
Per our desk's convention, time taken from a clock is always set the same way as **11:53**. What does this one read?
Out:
**11:12**
